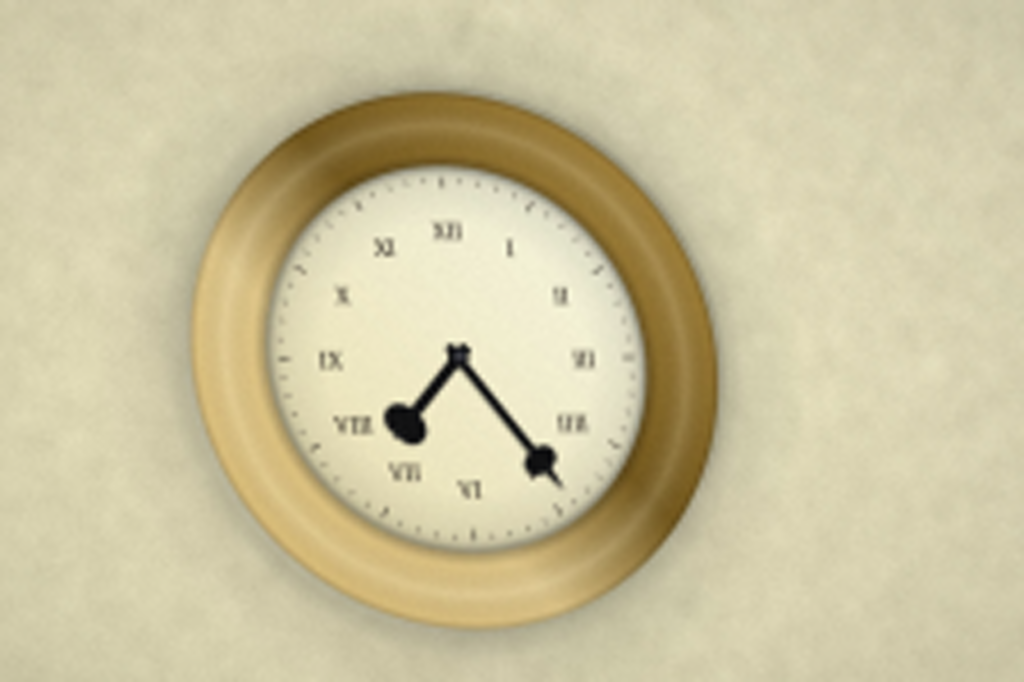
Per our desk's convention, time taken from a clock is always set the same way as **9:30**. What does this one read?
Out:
**7:24**
